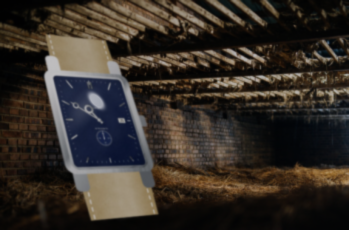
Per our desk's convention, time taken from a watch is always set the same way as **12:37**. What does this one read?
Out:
**10:51**
